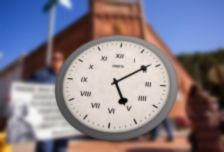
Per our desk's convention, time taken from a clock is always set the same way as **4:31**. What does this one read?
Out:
**5:09**
